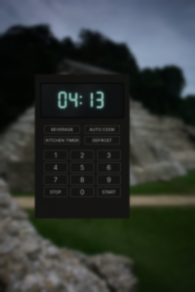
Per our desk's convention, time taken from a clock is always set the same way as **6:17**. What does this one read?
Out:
**4:13**
